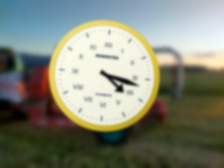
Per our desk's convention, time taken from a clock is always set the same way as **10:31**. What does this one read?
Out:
**4:17**
